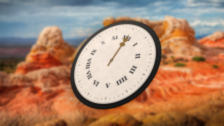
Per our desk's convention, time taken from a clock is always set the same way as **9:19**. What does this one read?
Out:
**12:00**
